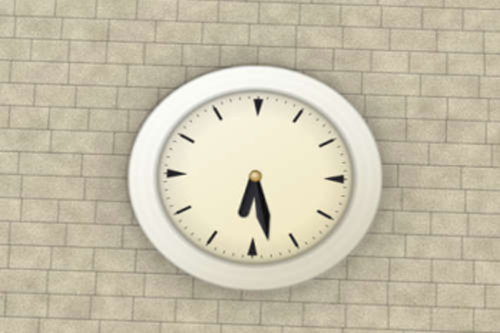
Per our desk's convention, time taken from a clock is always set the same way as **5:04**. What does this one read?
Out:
**6:28**
